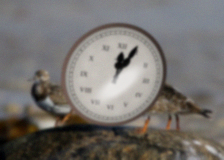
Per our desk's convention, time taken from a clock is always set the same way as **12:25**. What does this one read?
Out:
**12:04**
